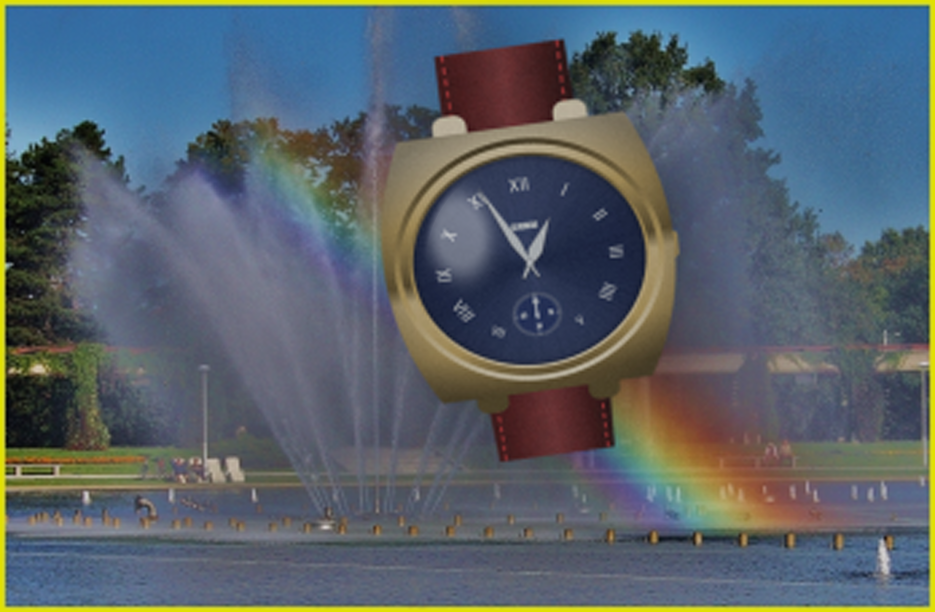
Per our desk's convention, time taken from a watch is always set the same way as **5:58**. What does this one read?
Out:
**12:56**
